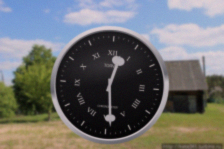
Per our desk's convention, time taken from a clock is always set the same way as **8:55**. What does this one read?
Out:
**12:29**
